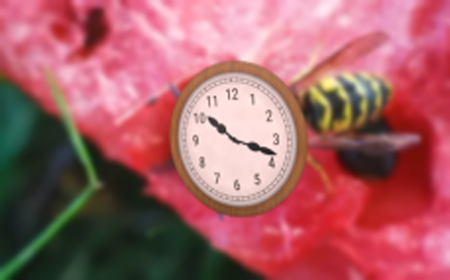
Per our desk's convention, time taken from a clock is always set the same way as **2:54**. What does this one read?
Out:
**10:18**
